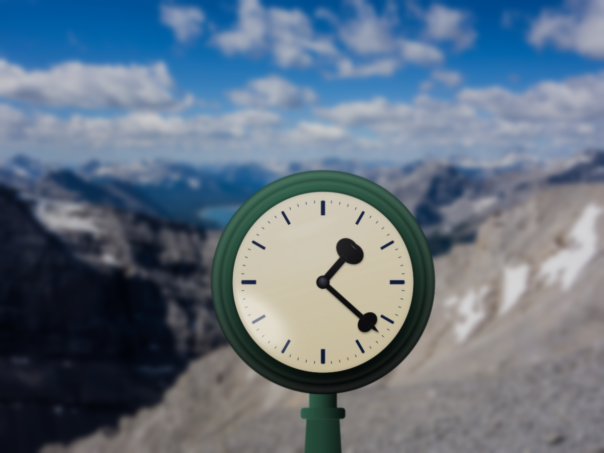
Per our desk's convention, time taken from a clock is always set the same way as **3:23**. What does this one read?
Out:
**1:22**
